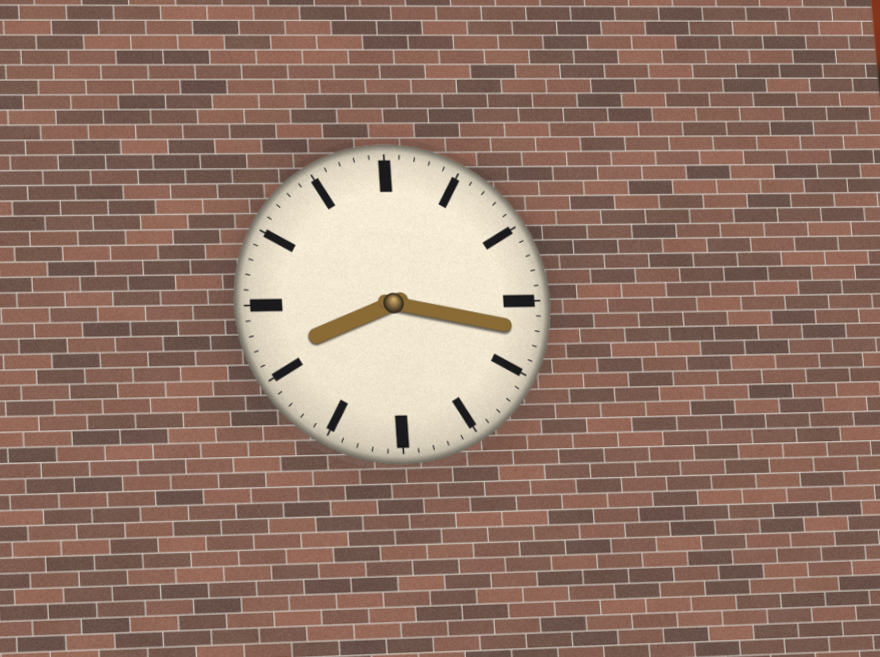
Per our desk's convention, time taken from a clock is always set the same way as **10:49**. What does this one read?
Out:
**8:17**
